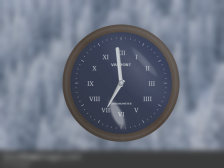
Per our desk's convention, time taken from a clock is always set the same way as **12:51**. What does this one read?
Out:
**6:59**
